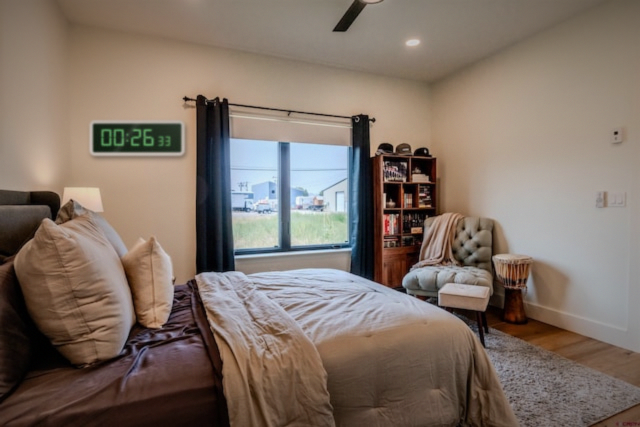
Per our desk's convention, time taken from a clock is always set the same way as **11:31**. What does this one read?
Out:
**0:26**
